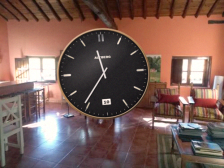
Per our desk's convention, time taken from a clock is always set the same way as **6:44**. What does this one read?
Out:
**11:36**
